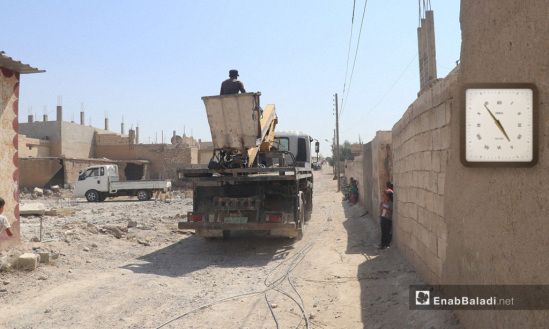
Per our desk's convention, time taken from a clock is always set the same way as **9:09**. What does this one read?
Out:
**4:54**
